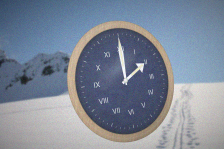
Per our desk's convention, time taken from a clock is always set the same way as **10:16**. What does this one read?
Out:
**2:00**
